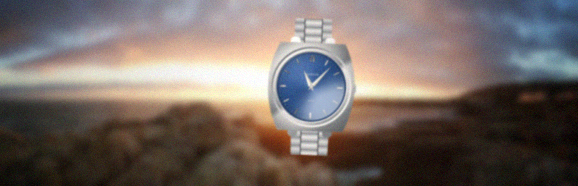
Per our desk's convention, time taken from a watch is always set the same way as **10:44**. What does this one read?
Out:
**11:07**
